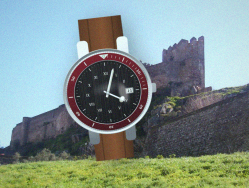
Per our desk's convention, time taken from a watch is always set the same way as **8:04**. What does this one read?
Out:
**4:03**
